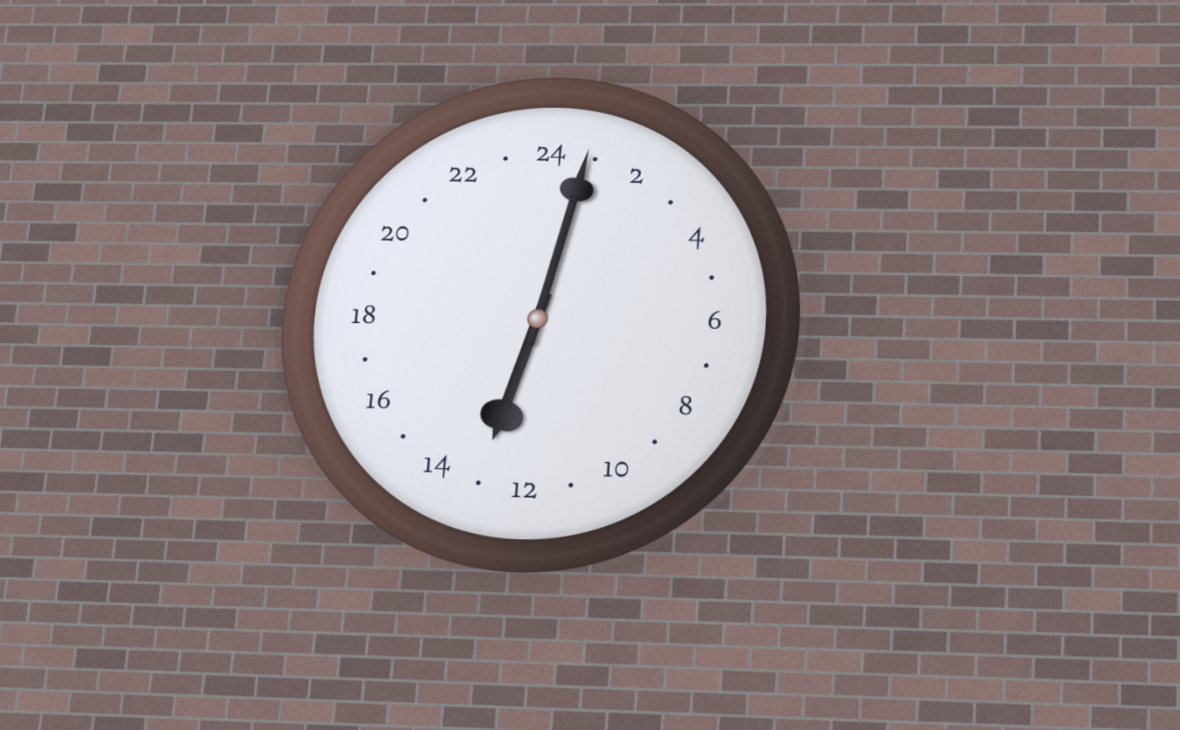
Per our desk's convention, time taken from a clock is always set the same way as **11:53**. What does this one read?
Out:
**13:02**
